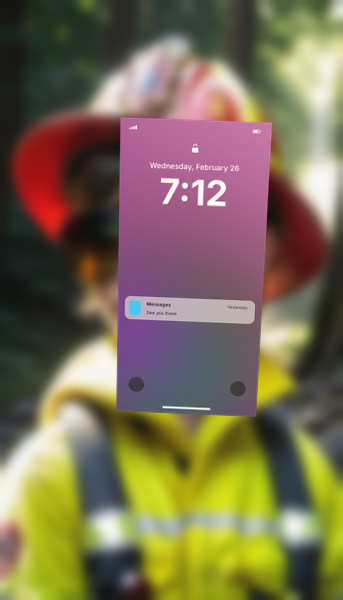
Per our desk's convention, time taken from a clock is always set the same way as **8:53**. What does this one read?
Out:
**7:12**
